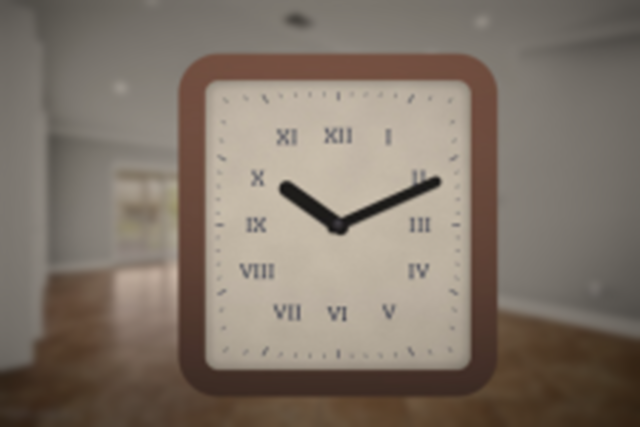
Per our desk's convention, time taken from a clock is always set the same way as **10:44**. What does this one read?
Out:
**10:11**
